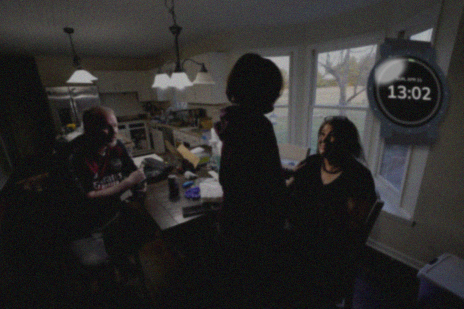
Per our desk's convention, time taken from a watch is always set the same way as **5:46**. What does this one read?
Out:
**13:02**
